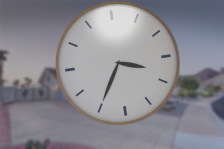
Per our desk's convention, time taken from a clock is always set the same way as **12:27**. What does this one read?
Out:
**3:35**
